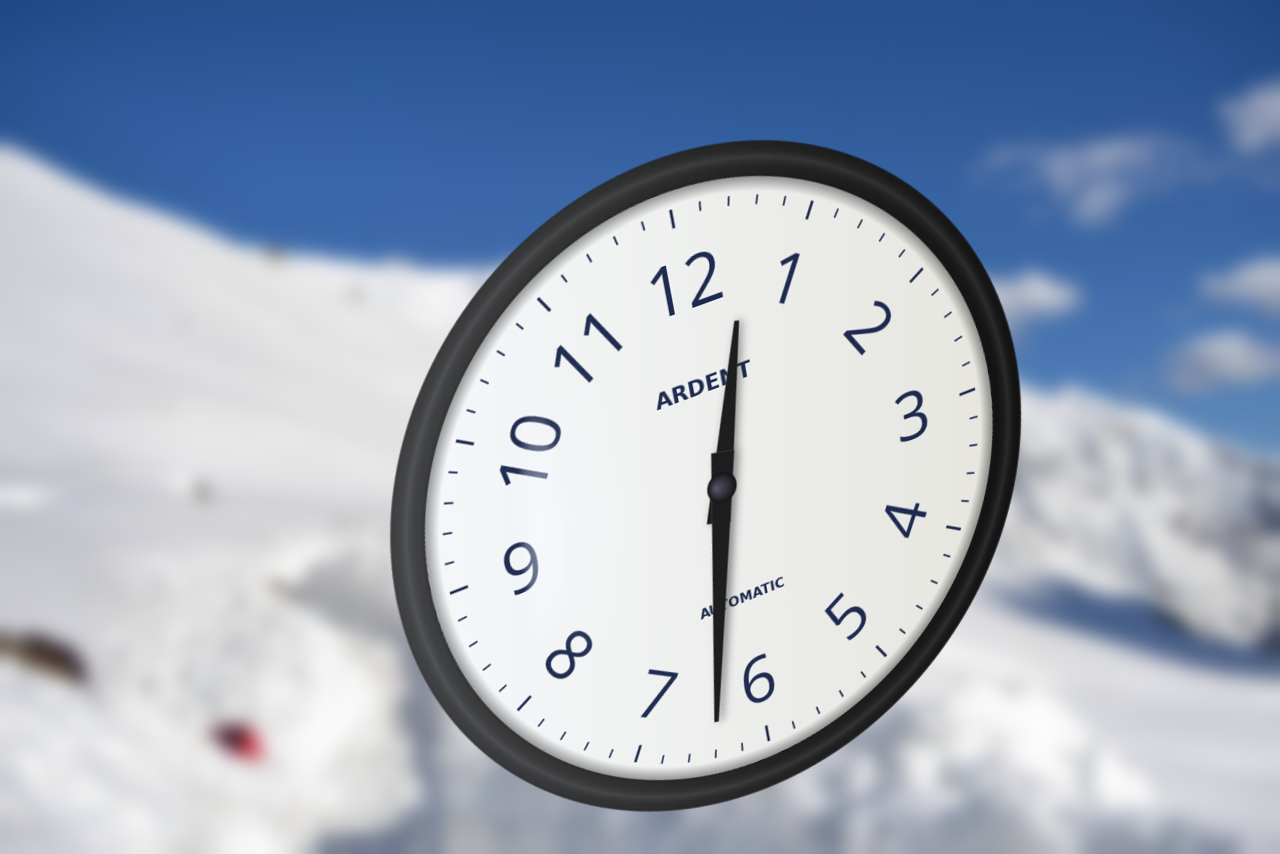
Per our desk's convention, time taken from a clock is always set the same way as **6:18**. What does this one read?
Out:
**12:32**
